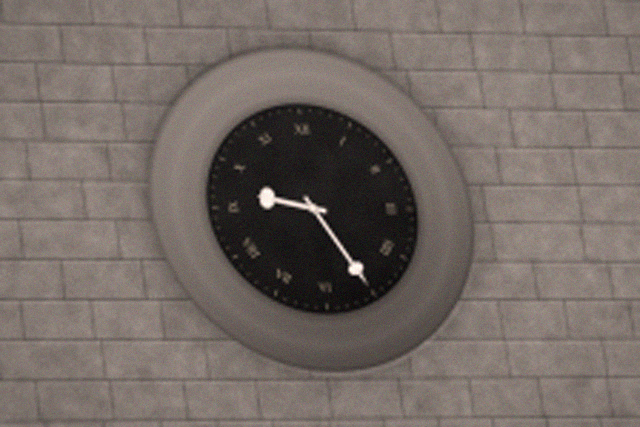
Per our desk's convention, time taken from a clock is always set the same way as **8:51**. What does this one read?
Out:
**9:25**
